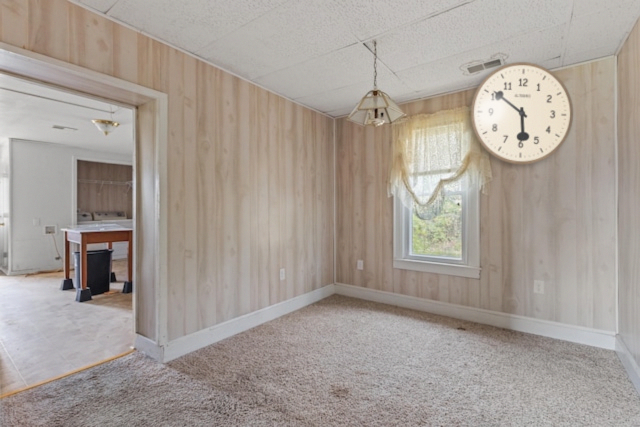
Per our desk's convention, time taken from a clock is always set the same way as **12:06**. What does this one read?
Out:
**5:51**
